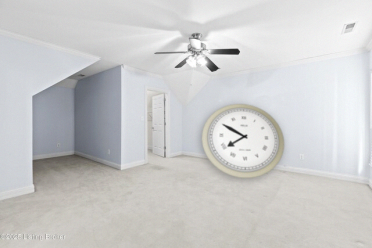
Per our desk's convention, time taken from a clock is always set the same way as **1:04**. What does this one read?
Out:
**7:50**
